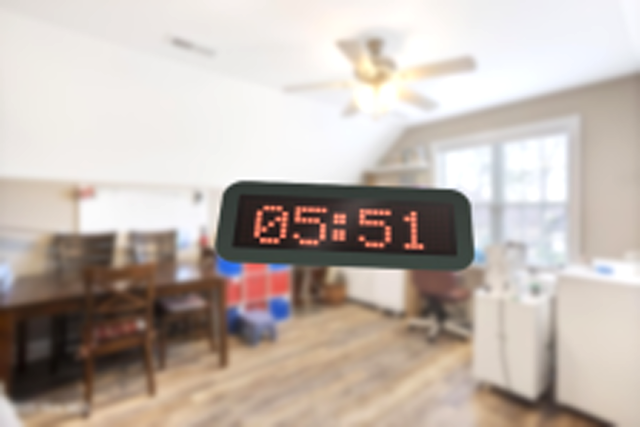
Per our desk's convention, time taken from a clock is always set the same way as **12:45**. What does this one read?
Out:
**5:51**
